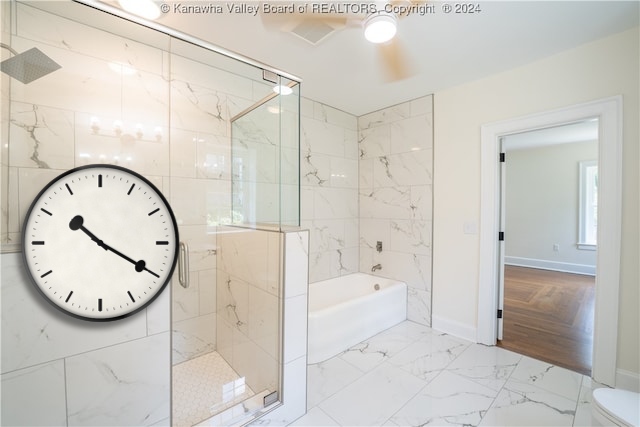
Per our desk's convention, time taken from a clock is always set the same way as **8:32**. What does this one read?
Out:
**10:20**
